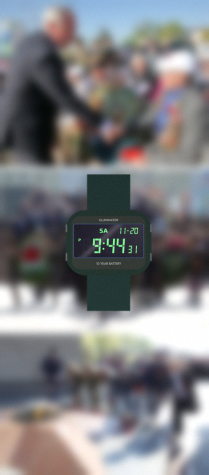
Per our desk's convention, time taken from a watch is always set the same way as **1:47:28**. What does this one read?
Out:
**9:44:31**
